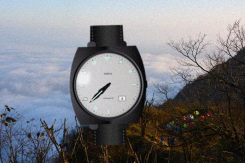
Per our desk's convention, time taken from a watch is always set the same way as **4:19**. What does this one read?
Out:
**7:38**
